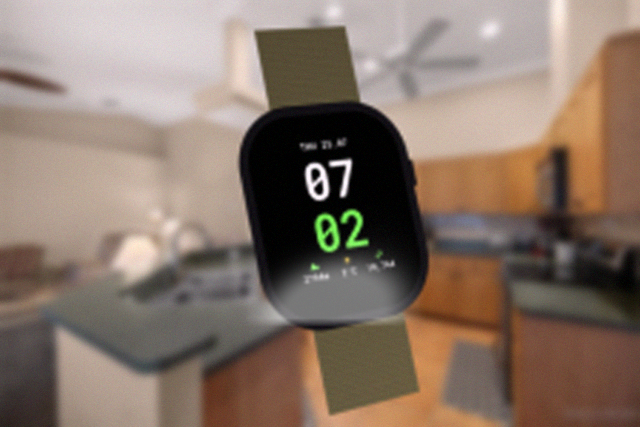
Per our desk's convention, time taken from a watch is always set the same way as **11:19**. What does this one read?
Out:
**7:02**
